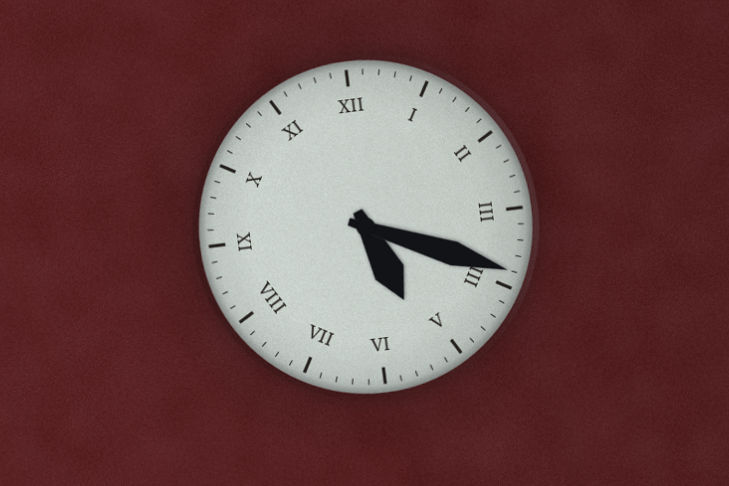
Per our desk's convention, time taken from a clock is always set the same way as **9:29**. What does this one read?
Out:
**5:19**
